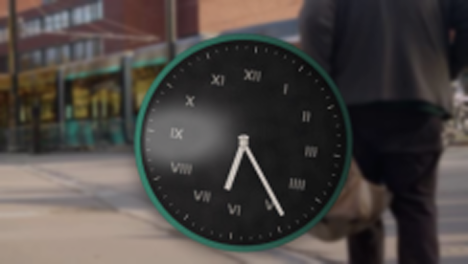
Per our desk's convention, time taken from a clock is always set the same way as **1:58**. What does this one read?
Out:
**6:24**
